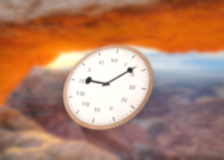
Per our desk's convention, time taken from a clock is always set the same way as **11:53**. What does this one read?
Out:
**9:08**
